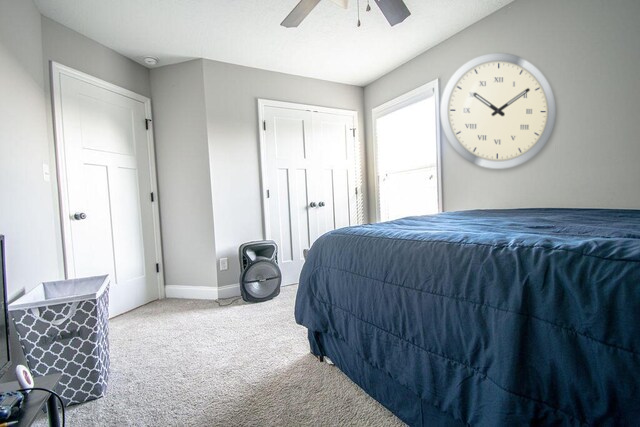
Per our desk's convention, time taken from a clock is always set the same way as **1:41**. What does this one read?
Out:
**10:09**
